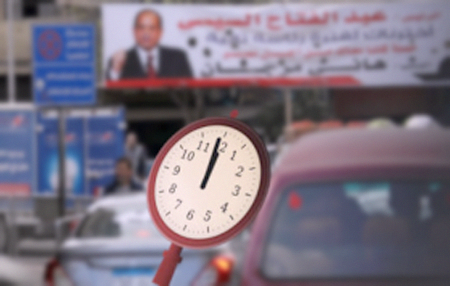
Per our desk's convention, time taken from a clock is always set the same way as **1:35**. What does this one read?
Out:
**11:59**
